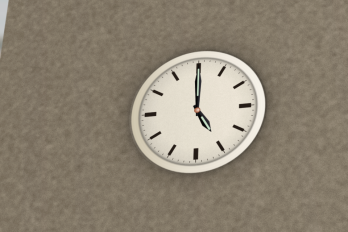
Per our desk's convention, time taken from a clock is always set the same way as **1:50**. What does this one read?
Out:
**5:00**
